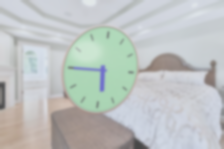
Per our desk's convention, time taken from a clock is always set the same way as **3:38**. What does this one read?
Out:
**5:45**
